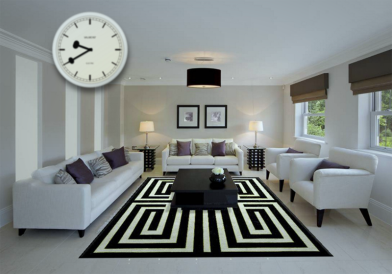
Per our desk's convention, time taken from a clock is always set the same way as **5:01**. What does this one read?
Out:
**9:40**
